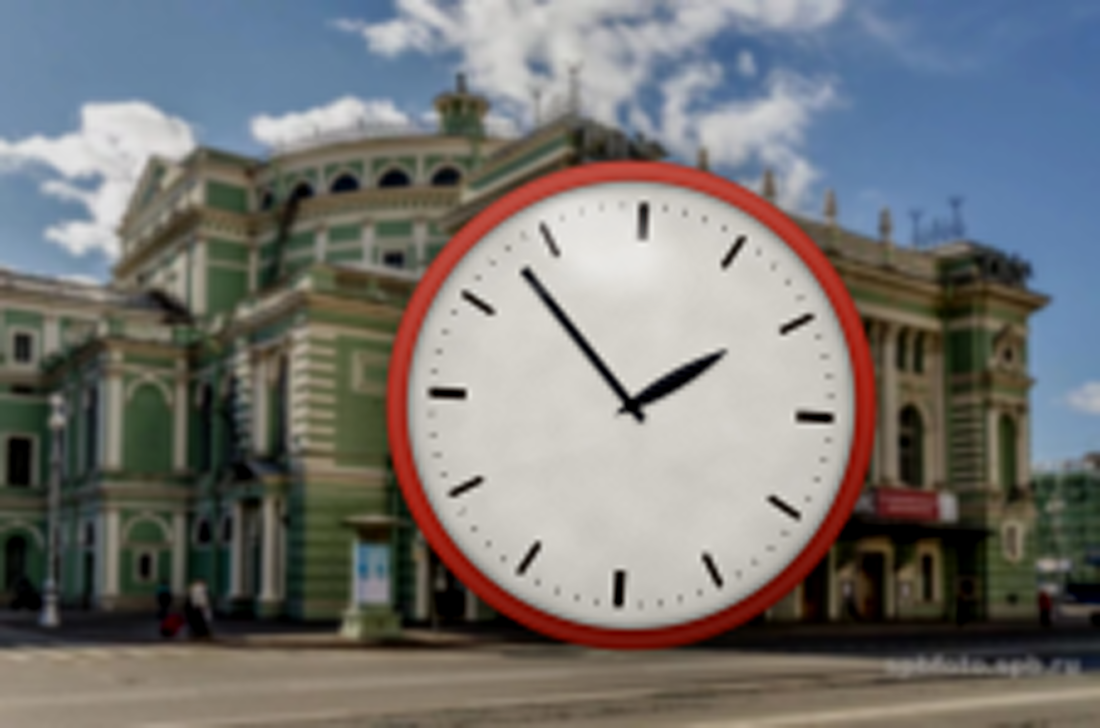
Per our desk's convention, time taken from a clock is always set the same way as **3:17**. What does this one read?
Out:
**1:53**
